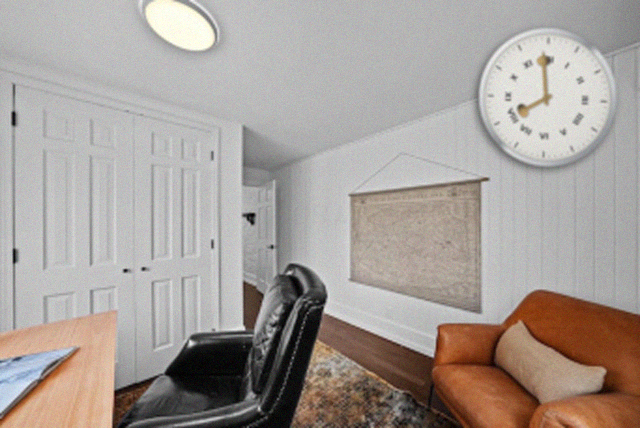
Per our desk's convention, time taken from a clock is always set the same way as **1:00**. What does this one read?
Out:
**7:59**
